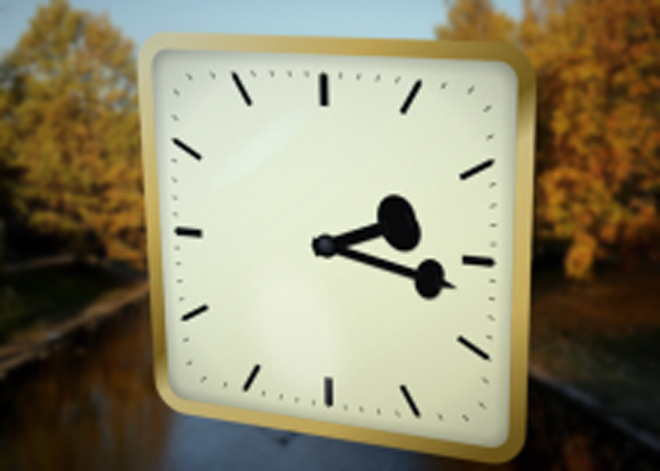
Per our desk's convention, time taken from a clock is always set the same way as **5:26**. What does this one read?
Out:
**2:17**
